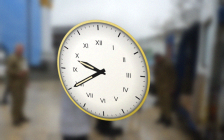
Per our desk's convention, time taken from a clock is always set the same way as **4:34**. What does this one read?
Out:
**9:40**
